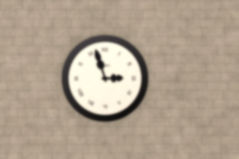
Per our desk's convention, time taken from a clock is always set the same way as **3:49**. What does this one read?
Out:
**2:57**
